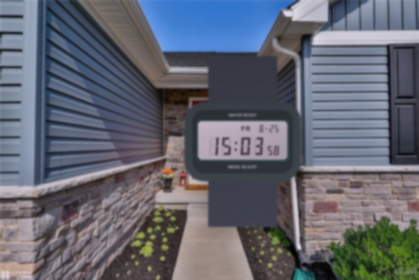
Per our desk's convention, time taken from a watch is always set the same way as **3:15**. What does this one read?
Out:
**15:03**
